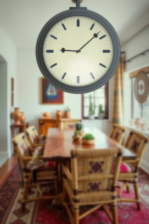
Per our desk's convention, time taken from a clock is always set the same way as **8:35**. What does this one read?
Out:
**9:08**
